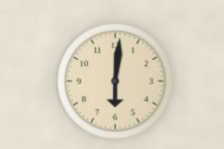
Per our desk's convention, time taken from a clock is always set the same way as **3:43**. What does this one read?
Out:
**6:01**
